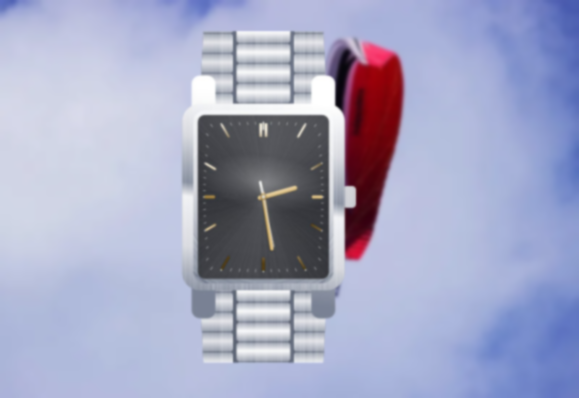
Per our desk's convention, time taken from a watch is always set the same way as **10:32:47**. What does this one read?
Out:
**2:28:28**
